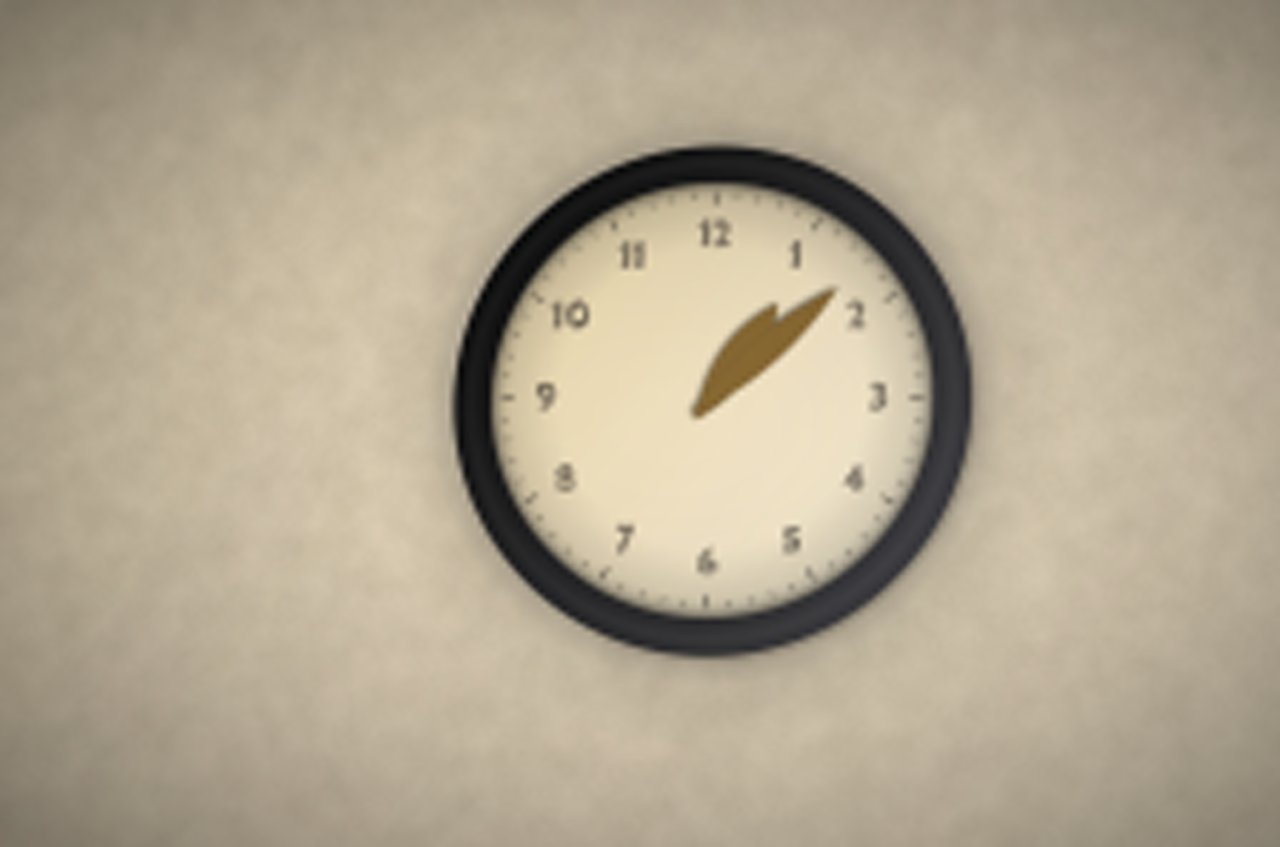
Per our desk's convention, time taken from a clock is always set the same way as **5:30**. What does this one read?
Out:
**1:08**
